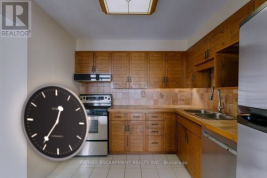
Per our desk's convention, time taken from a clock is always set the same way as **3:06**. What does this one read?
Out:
**12:36**
